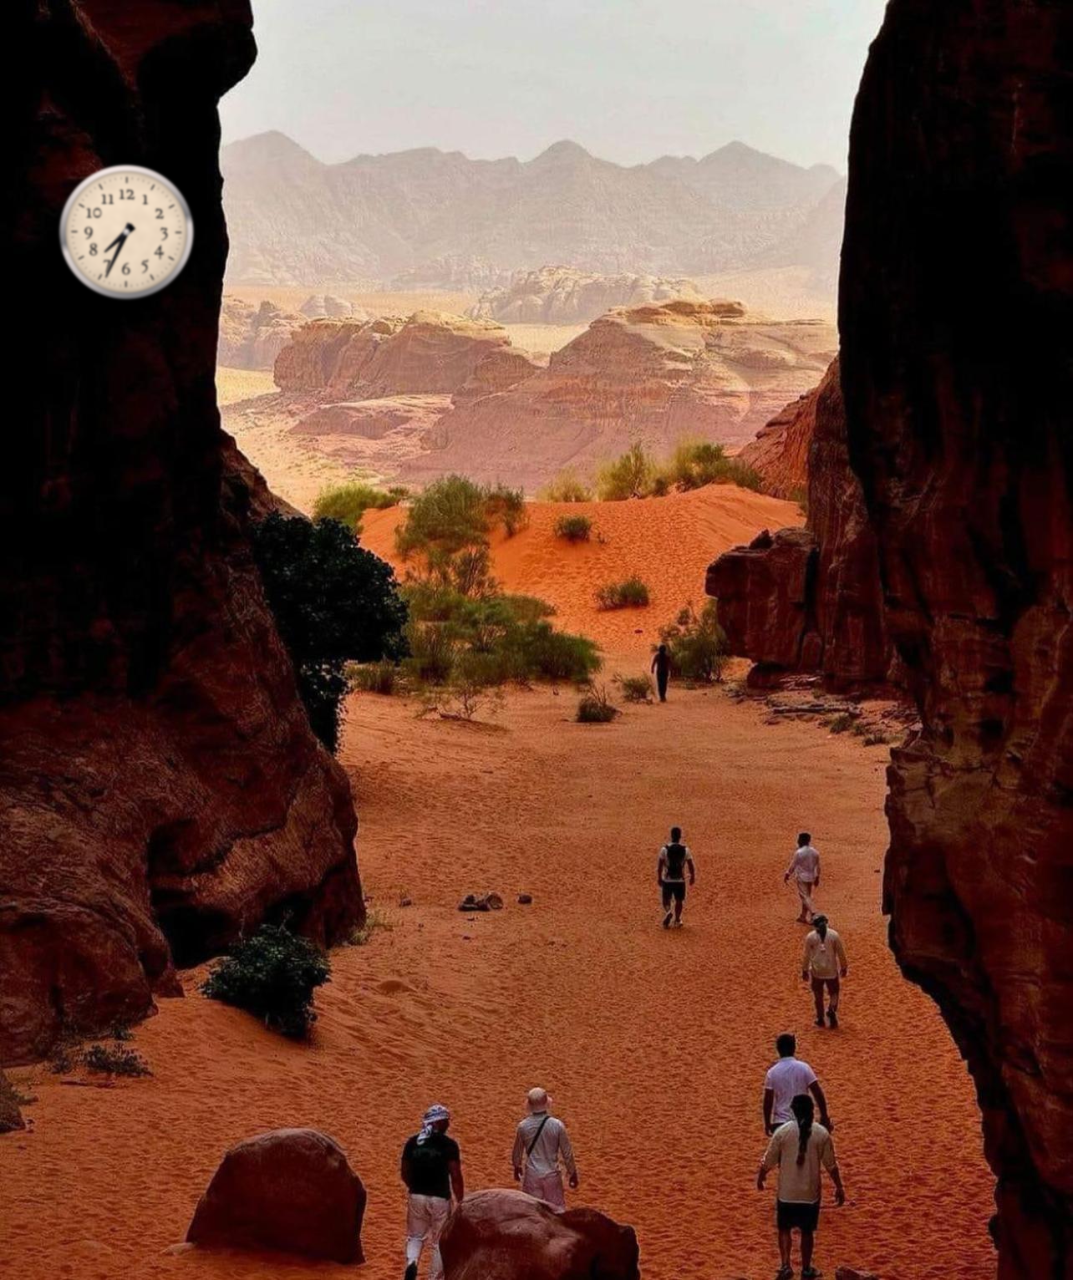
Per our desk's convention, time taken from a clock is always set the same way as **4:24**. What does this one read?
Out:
**7:34**
